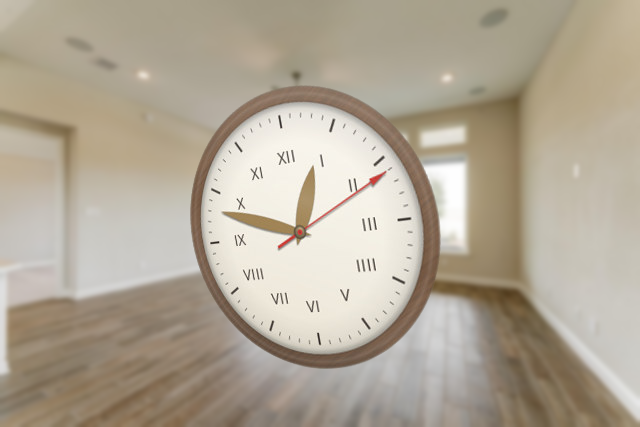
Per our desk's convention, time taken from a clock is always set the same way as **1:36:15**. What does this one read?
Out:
**12:48:11**
